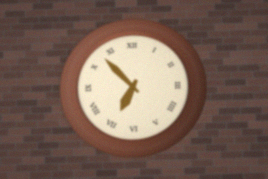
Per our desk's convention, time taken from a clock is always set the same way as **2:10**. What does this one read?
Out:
**6:53**
